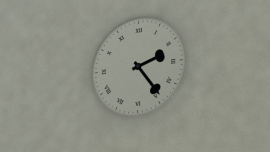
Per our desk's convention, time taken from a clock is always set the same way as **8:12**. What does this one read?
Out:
**2:24**
